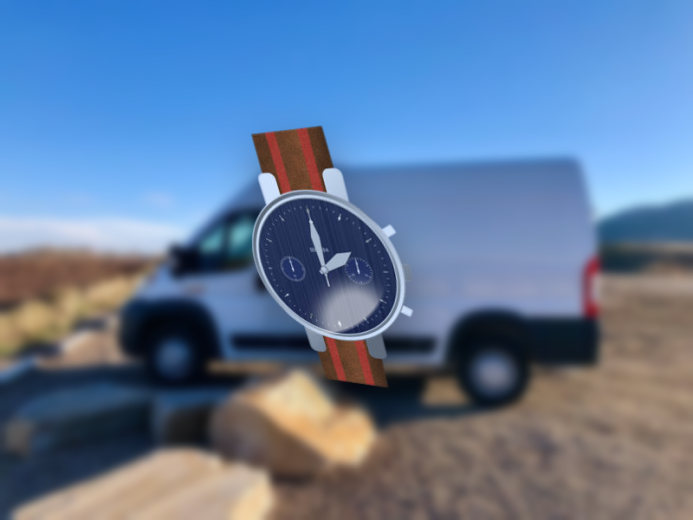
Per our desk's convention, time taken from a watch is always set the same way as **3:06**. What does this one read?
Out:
**2:00**
